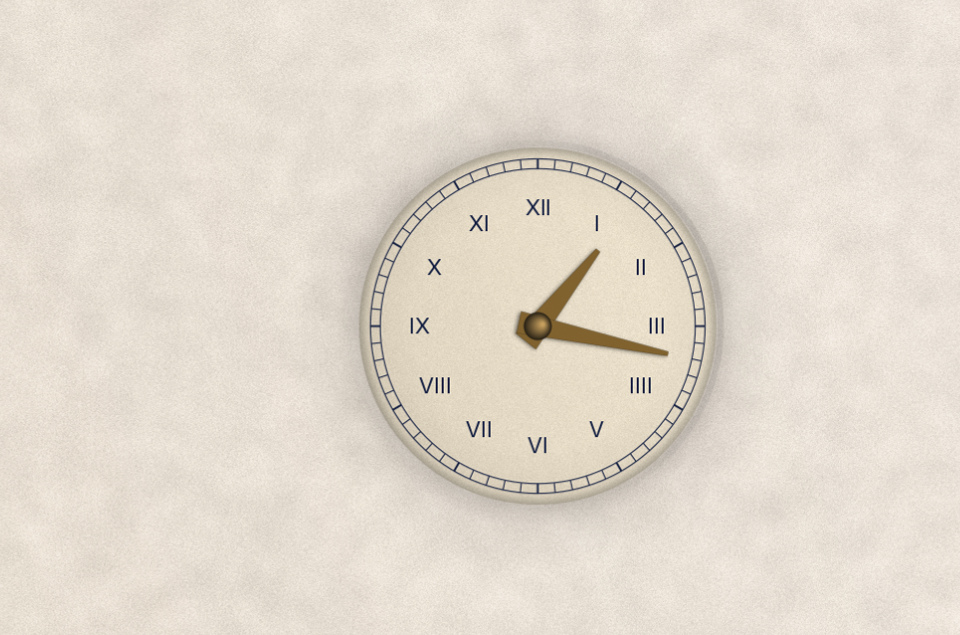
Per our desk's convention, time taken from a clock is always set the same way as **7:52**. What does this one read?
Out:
**1:17**
